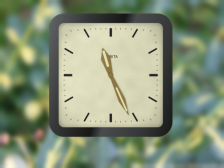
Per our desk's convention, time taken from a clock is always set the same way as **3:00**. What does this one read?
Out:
**11:26**
